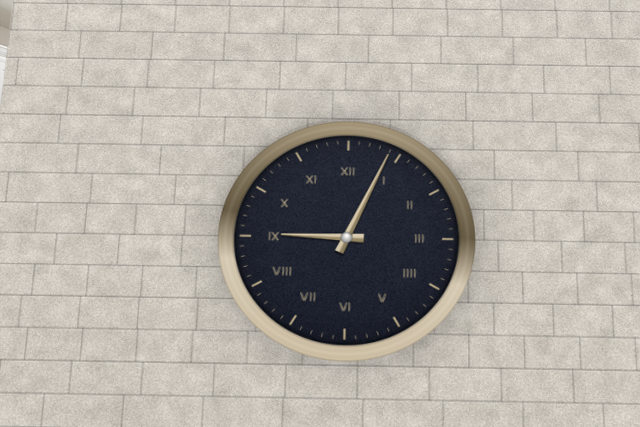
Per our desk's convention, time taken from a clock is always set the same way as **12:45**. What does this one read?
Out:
**9:04**
